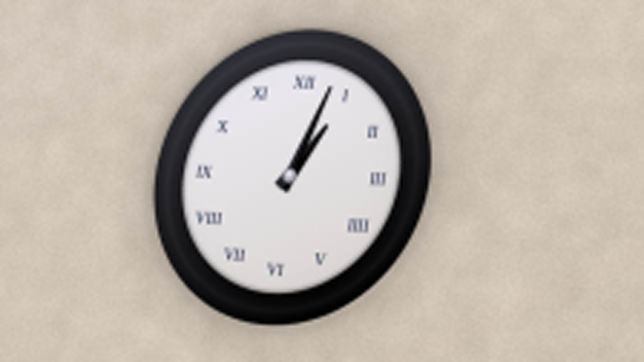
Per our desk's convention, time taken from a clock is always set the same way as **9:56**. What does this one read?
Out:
**1:03**
